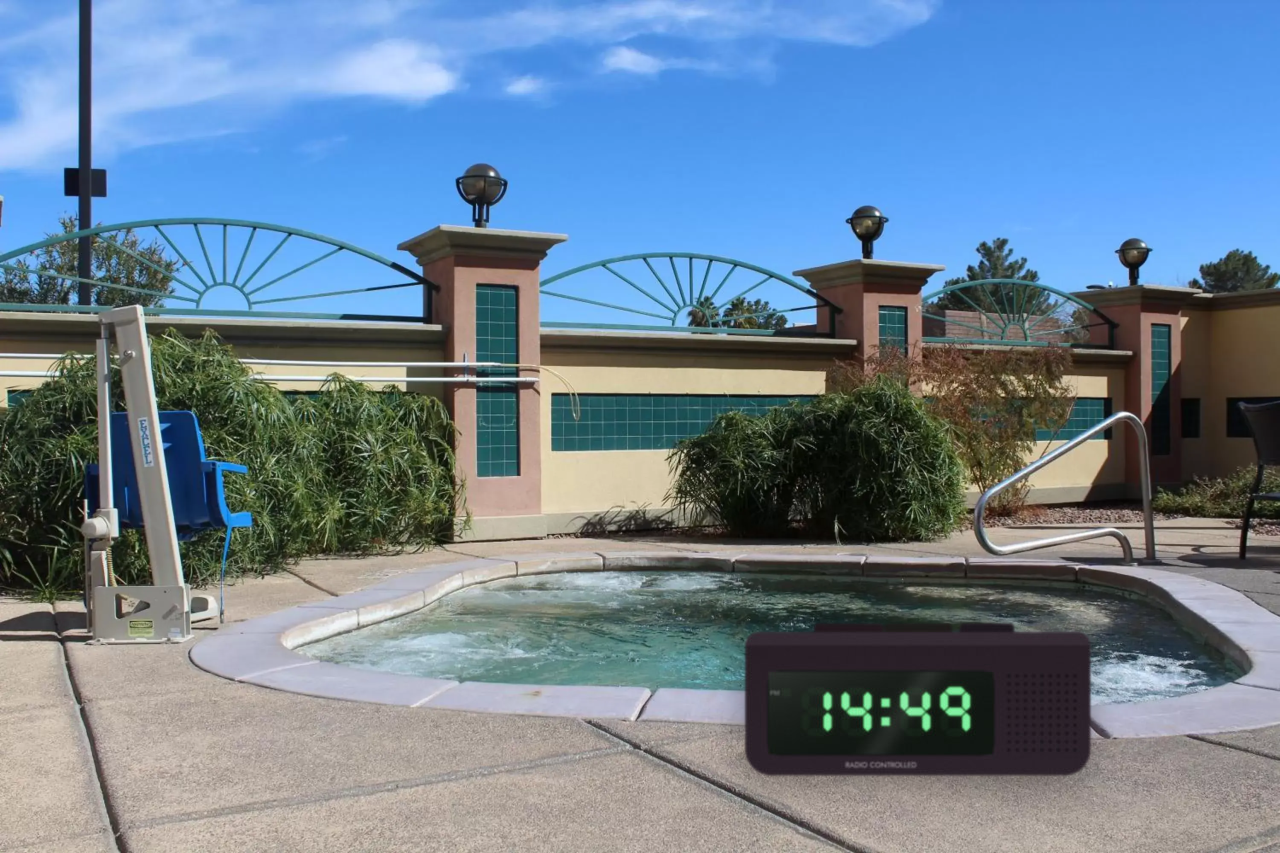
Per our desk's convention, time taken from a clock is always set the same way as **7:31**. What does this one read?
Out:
**14:49**
